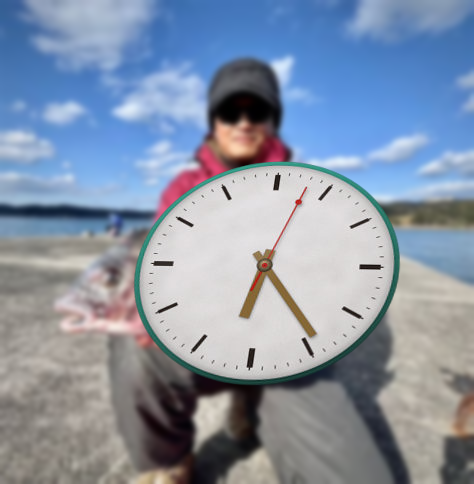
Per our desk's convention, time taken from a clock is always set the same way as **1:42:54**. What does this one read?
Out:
**6:24:03**
